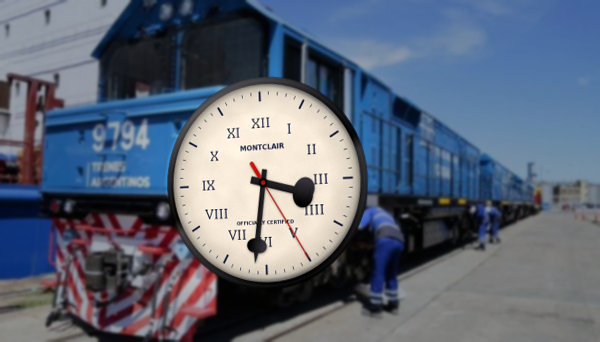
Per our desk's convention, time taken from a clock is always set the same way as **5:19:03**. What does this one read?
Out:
**3:31:25**
